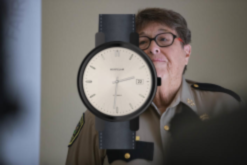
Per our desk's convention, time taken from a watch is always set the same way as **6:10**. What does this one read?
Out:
**2:31**
